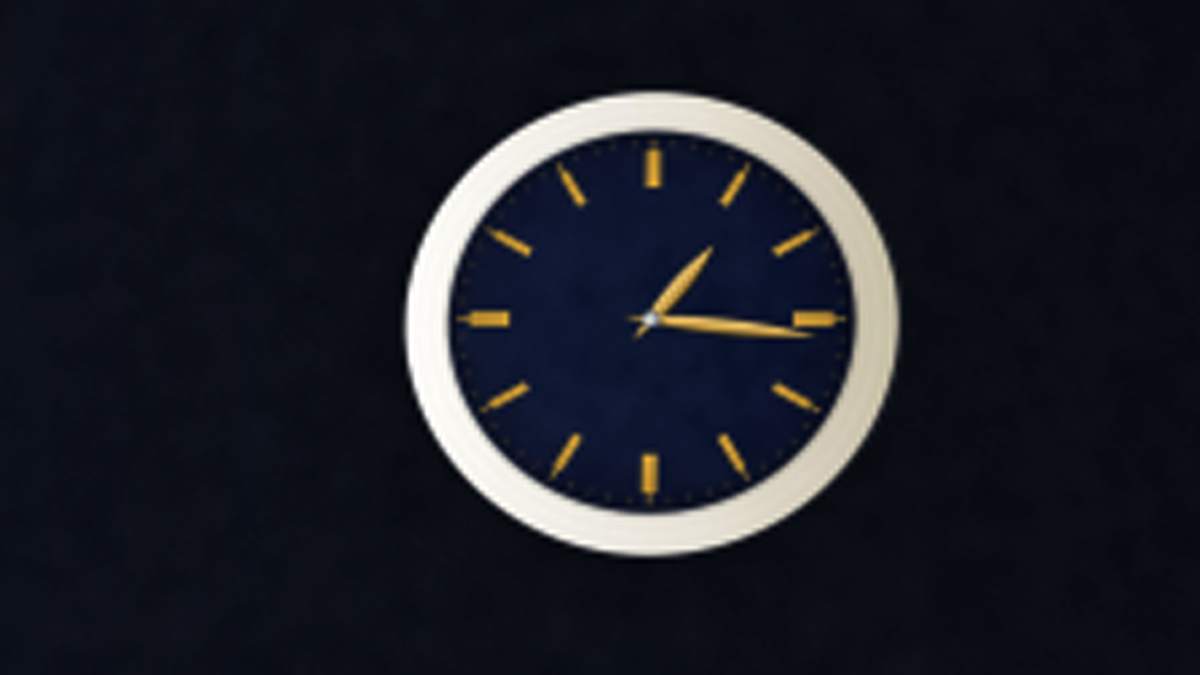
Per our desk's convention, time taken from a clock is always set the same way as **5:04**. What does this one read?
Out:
**1:16**
